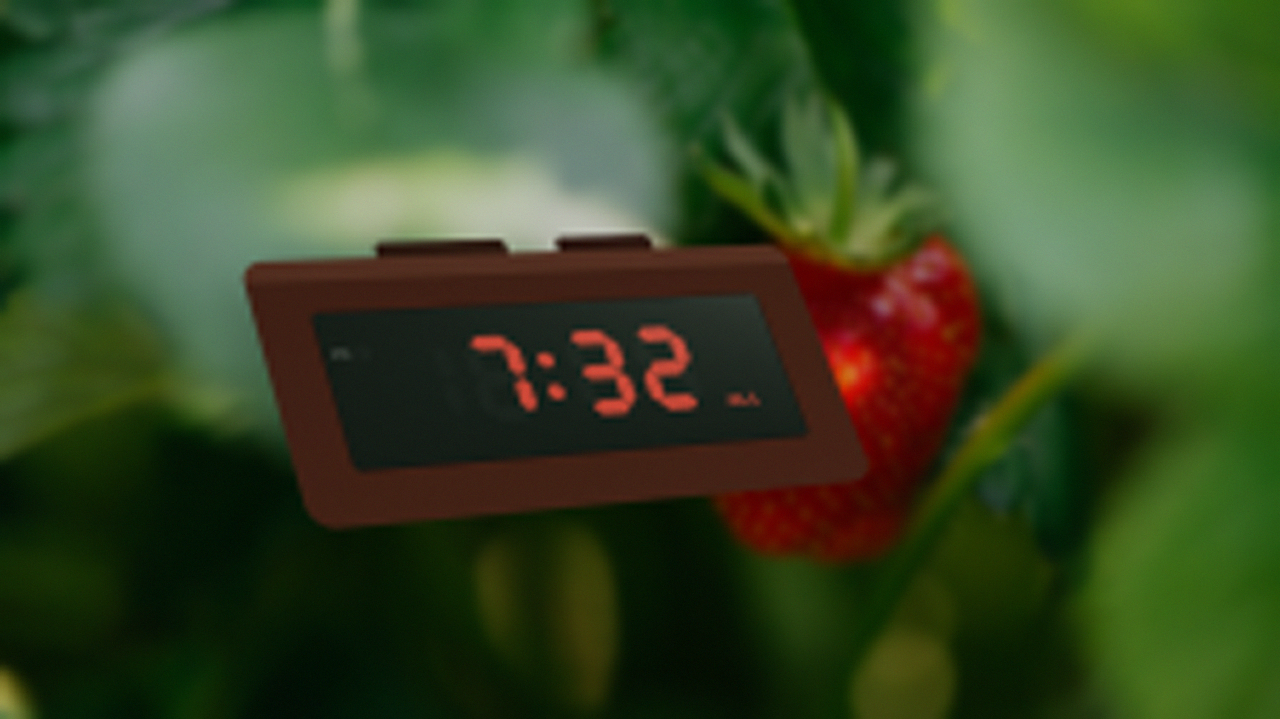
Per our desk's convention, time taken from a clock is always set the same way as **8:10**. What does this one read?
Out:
**7:32**
